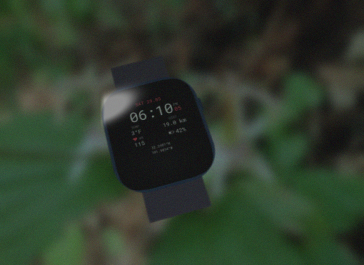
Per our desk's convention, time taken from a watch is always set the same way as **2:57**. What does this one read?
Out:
**6:10**
